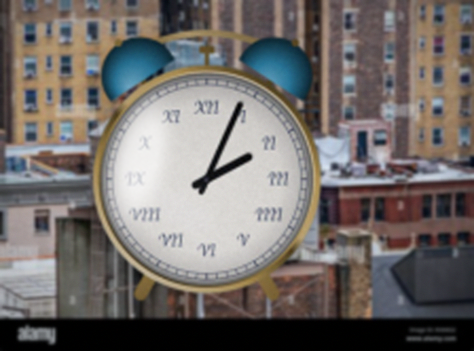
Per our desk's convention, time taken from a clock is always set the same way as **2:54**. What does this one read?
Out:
**2:04**
